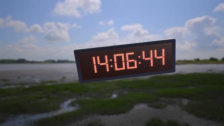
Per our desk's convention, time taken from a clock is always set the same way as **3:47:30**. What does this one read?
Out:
**14:06:44**
